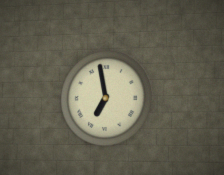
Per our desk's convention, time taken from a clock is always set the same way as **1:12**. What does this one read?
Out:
**6:58**
